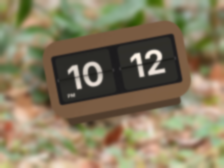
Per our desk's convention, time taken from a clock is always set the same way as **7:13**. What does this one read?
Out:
**10:12**
